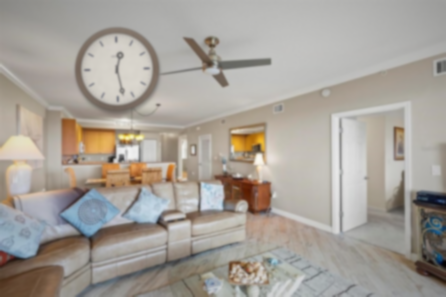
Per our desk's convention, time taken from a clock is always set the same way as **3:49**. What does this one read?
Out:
**12:28**
